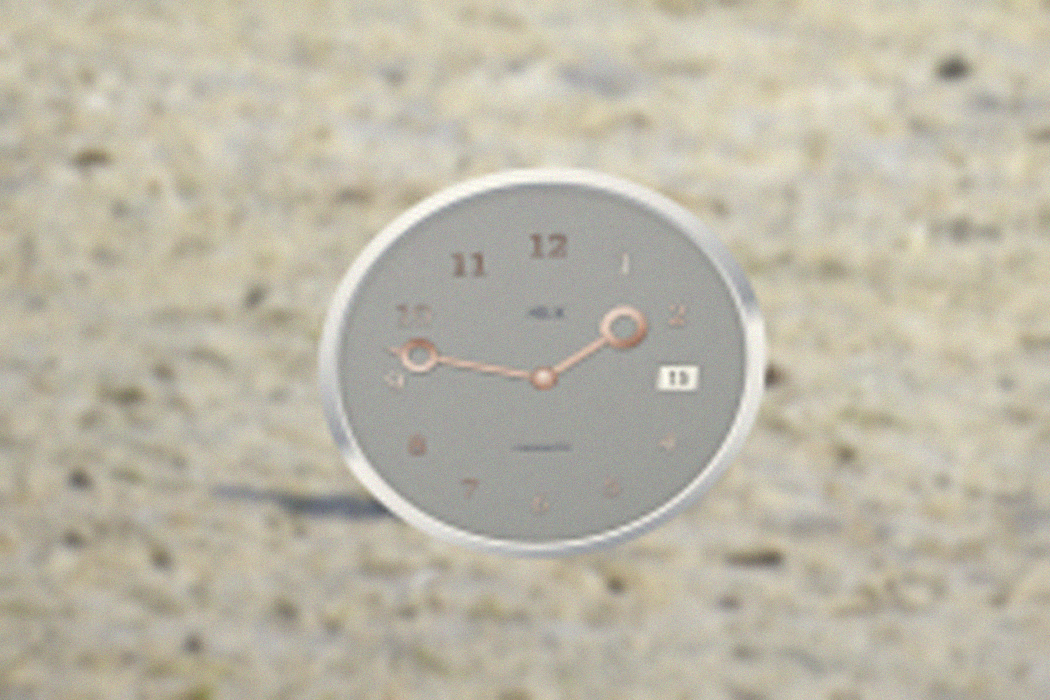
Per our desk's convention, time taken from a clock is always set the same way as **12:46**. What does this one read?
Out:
**1:47**
